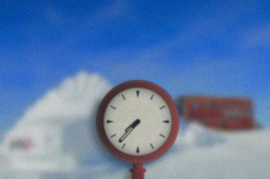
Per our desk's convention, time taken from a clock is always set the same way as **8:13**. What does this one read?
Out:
**7:37**
